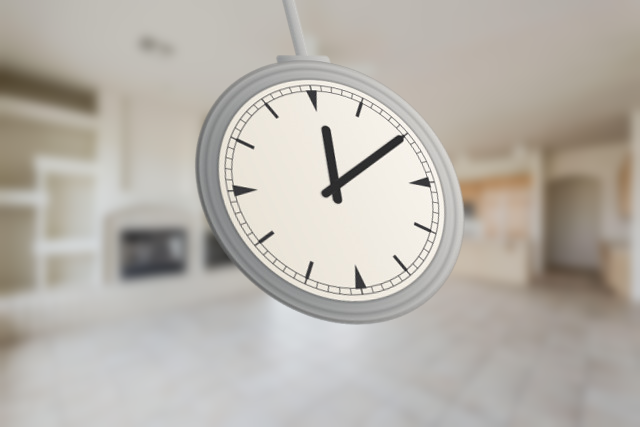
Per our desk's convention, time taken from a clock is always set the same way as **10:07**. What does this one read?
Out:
**12:10**
